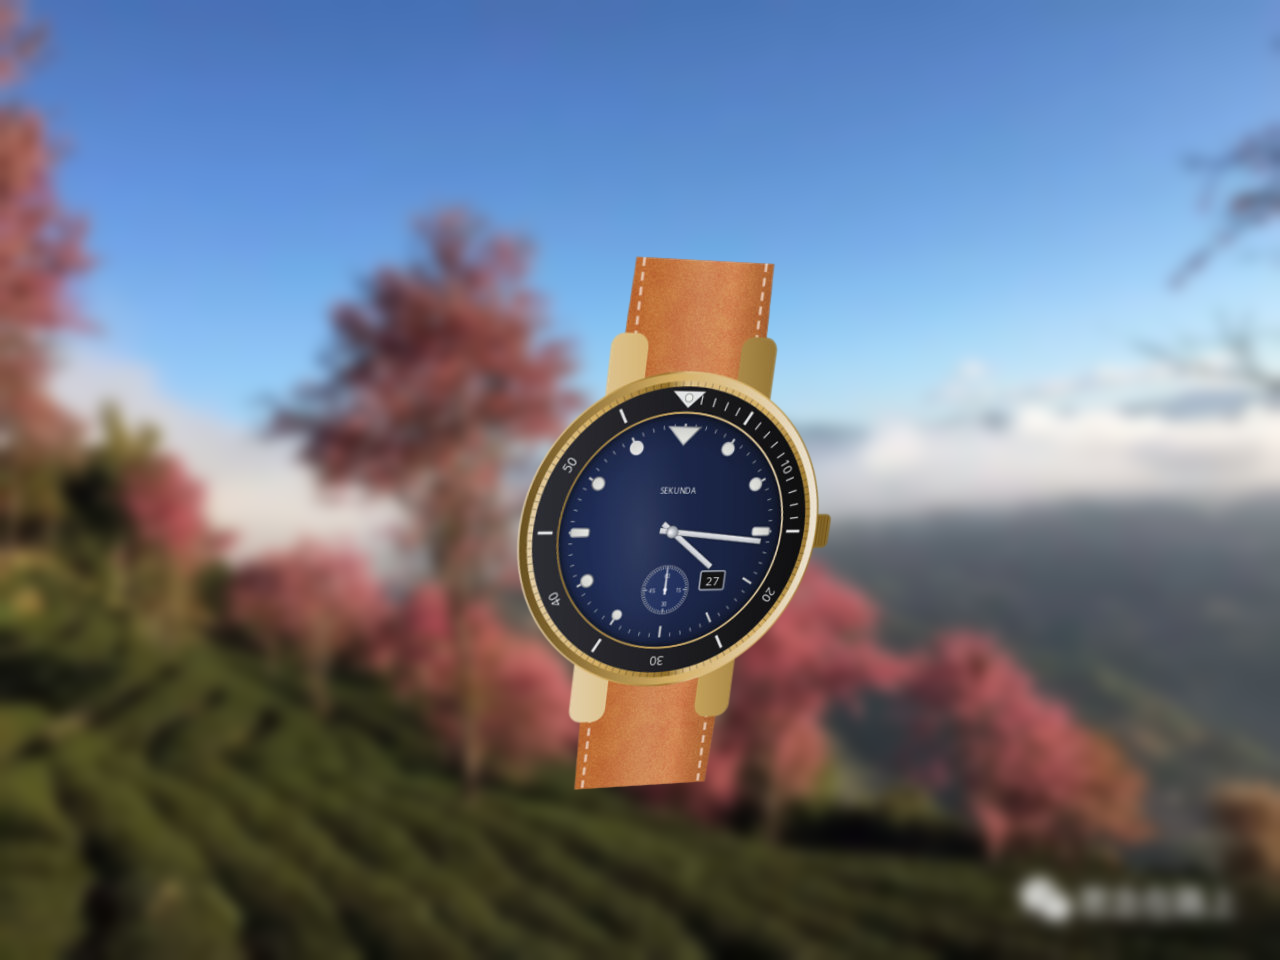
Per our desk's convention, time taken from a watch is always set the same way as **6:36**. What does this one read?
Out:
**4:16**
